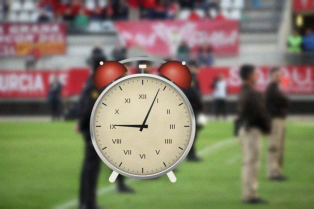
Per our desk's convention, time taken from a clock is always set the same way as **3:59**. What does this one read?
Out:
**9:04**
